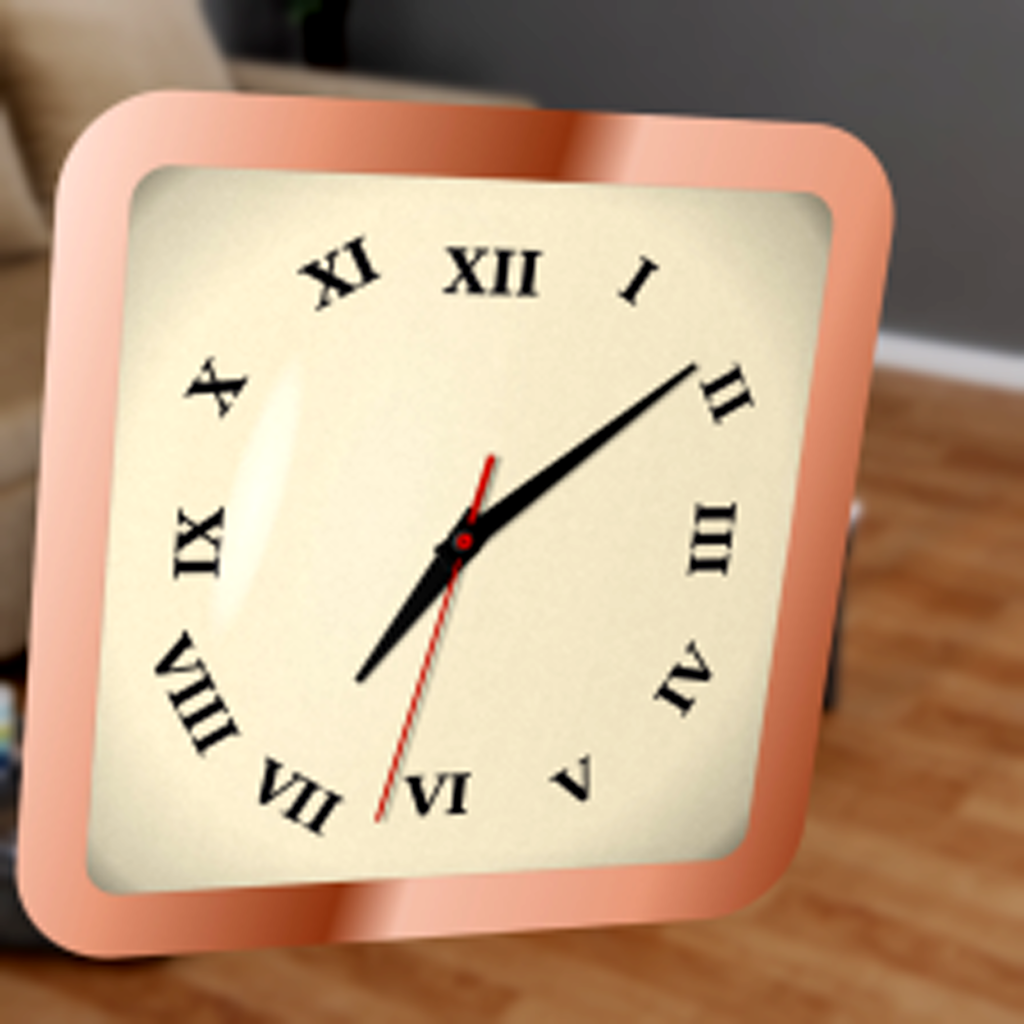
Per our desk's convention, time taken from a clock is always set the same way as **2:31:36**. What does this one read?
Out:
**7:08:32**
